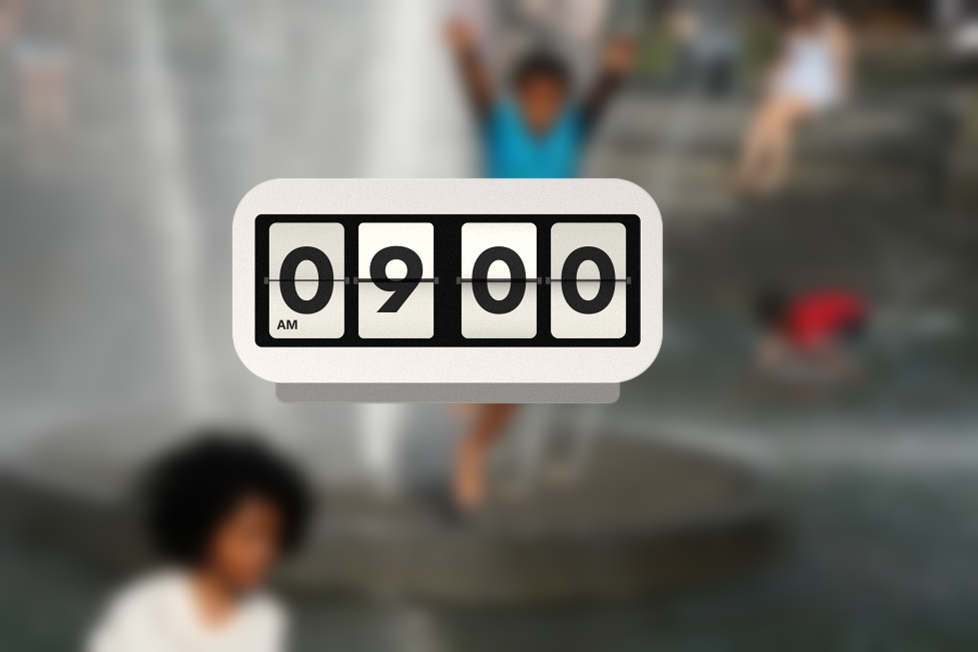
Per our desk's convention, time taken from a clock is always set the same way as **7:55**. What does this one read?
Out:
**9:00**
